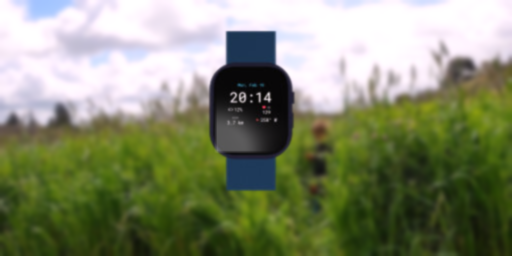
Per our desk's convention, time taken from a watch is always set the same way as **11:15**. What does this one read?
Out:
**20:14**
